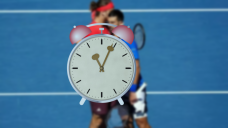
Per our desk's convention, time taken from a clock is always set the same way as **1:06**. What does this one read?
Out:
**11:04**
